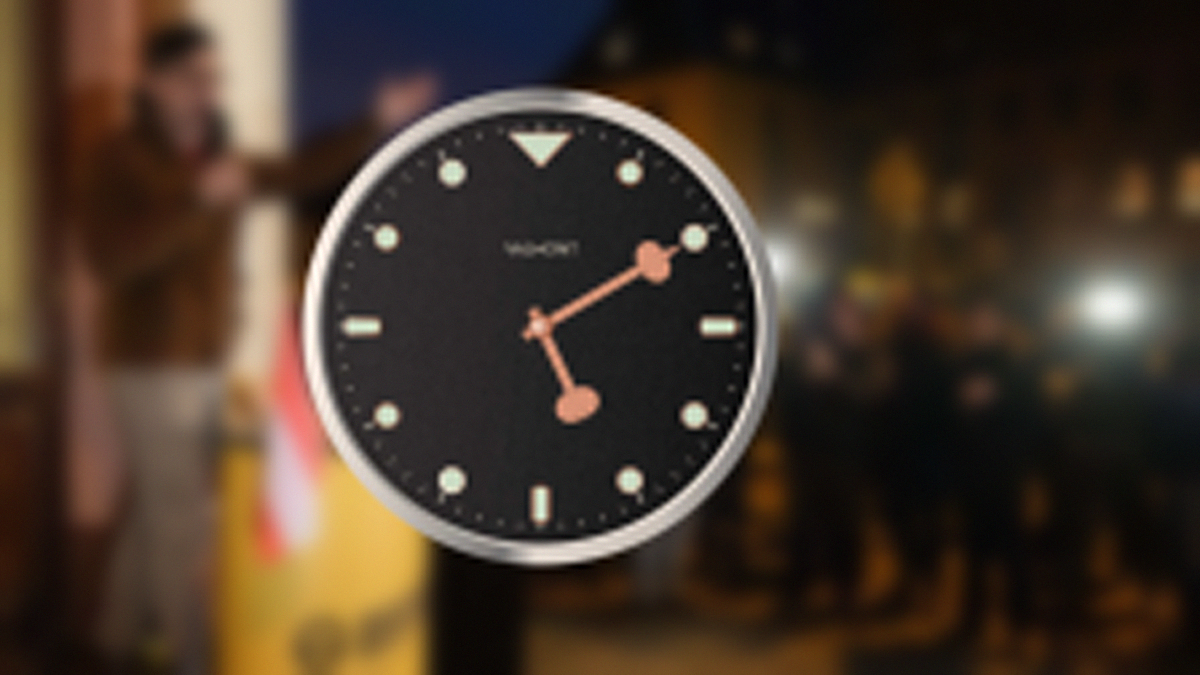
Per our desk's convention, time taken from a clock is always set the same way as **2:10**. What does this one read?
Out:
**5:10**
